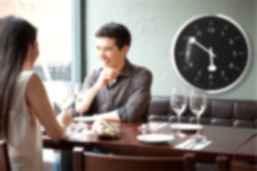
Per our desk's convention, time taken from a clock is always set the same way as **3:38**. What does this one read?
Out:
**5:51**
